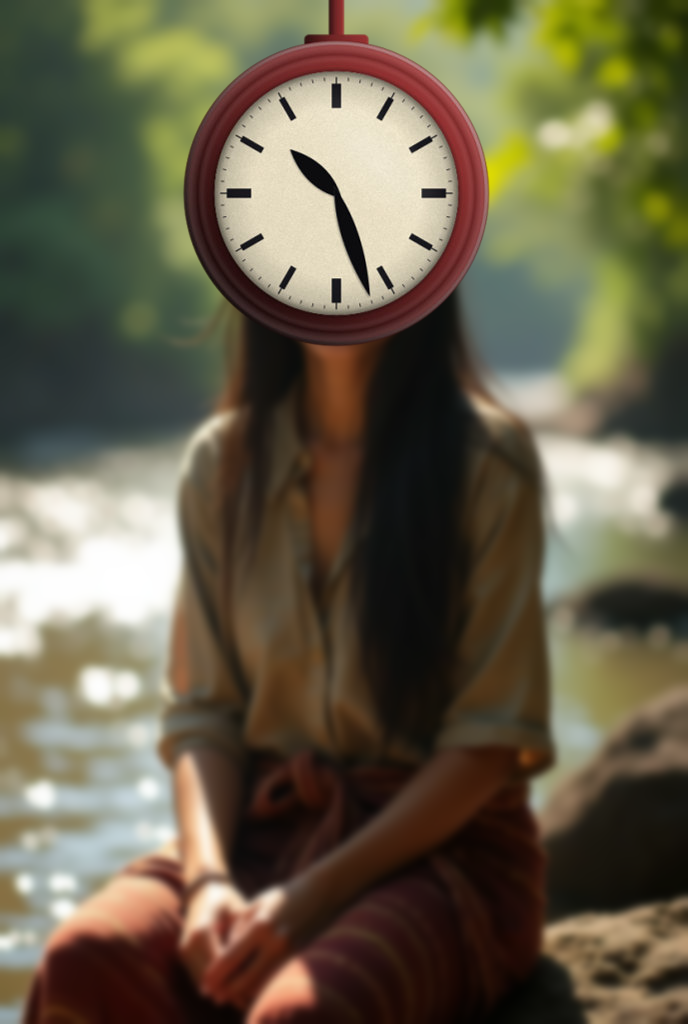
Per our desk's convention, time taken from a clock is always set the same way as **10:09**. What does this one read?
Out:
**10:27**
